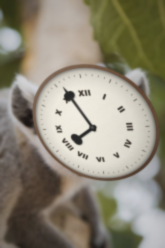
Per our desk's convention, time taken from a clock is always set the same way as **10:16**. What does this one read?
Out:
**7:56**
